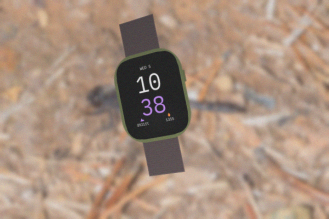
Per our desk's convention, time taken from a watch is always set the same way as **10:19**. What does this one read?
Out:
**10:38**
